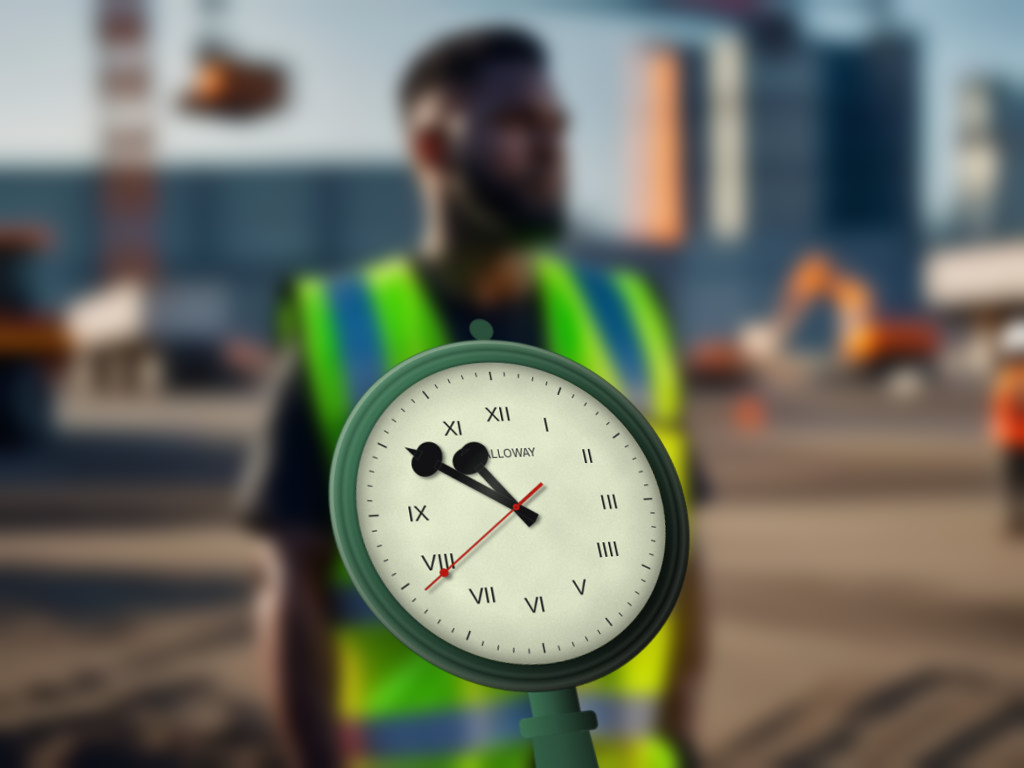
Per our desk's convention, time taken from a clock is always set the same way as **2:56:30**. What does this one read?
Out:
**10:50:39**
